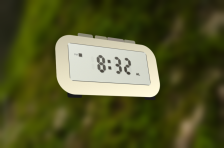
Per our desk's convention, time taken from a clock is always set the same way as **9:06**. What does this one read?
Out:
**8:32**
